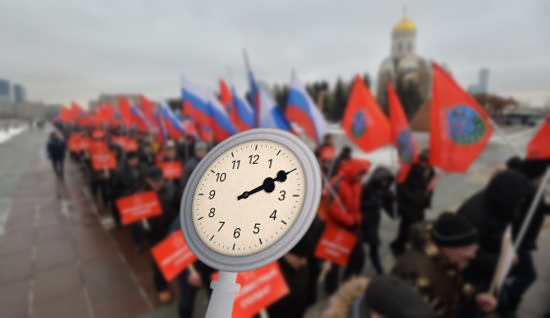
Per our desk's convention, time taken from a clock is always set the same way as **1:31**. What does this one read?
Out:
**2:10**
